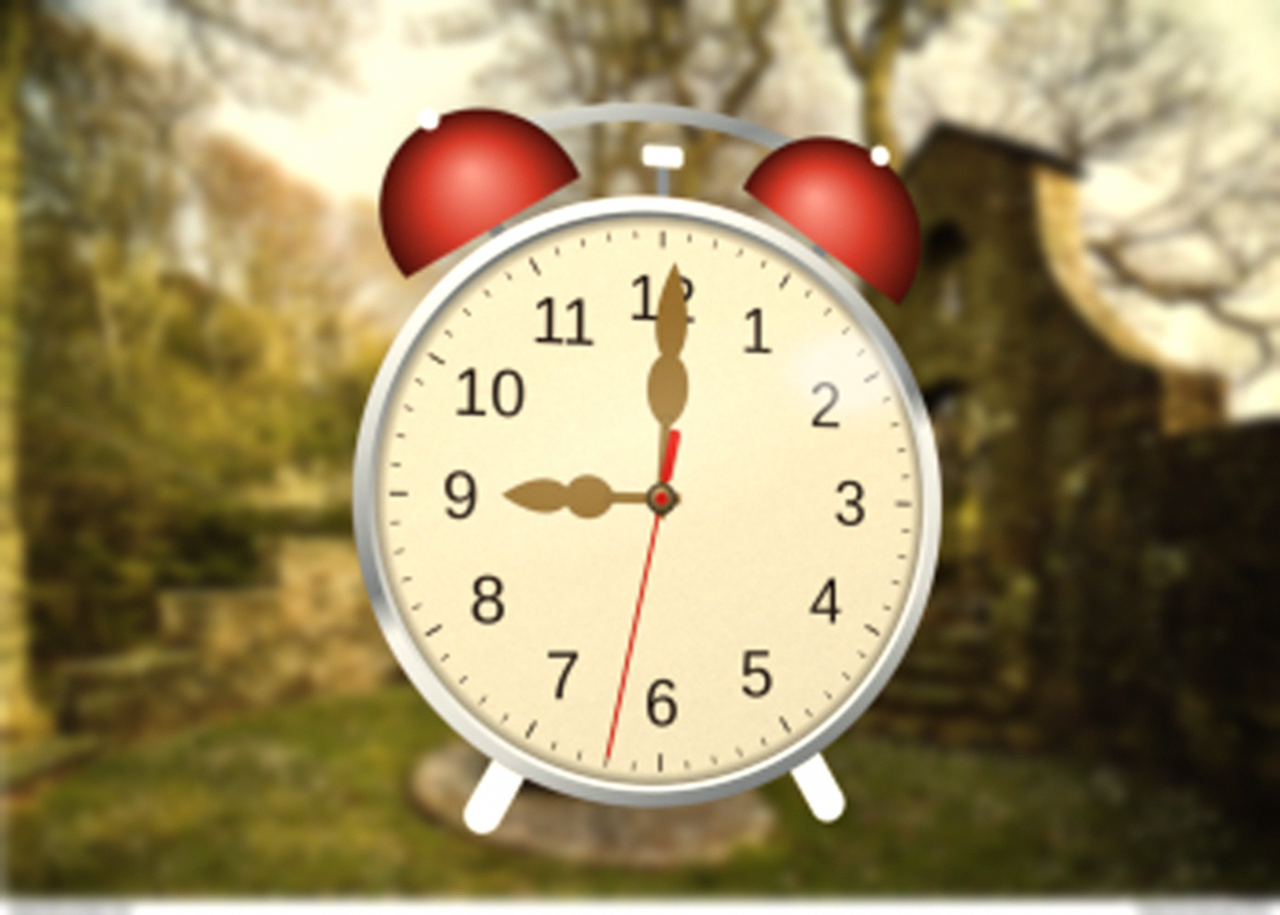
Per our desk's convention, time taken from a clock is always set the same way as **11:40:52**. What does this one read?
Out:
**9:00:32**
